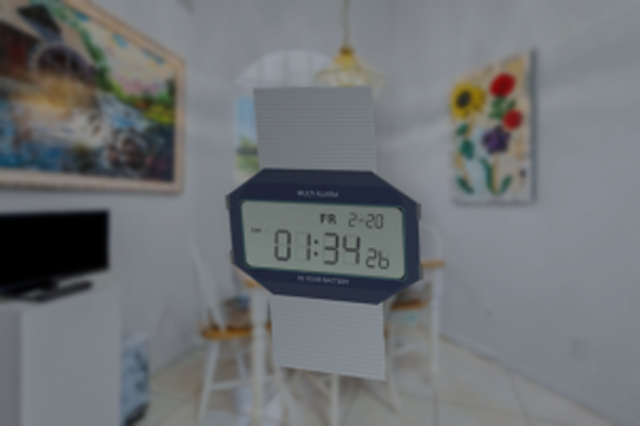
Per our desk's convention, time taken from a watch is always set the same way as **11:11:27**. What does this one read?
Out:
**1:34:26**
